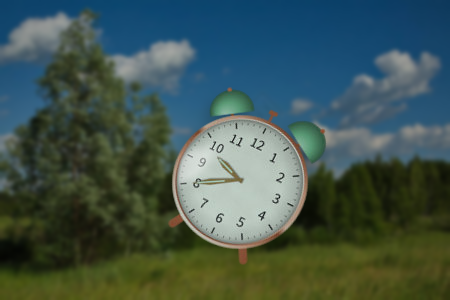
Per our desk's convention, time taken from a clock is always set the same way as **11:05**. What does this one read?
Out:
**9:40**
